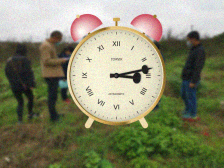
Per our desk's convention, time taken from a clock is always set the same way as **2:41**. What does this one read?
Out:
**3:13**
